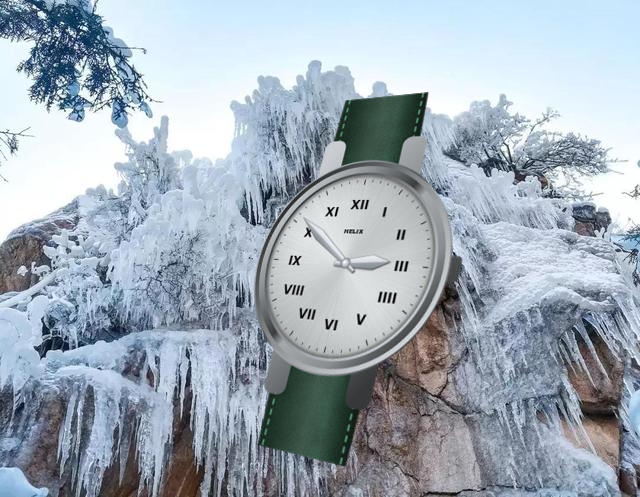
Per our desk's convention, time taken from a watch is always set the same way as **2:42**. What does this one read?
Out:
**2:51**
